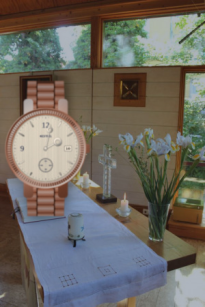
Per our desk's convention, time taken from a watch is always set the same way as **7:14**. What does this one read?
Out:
**2:02**
